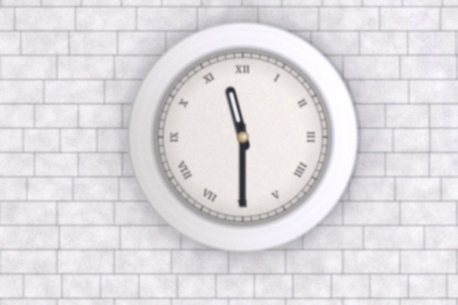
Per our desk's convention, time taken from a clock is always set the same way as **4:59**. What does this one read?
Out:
**11:30**
